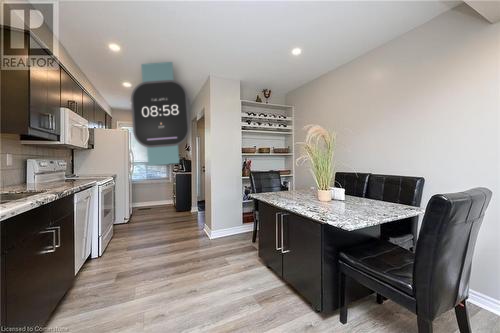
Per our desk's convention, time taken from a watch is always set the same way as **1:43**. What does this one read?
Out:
**8:58**
